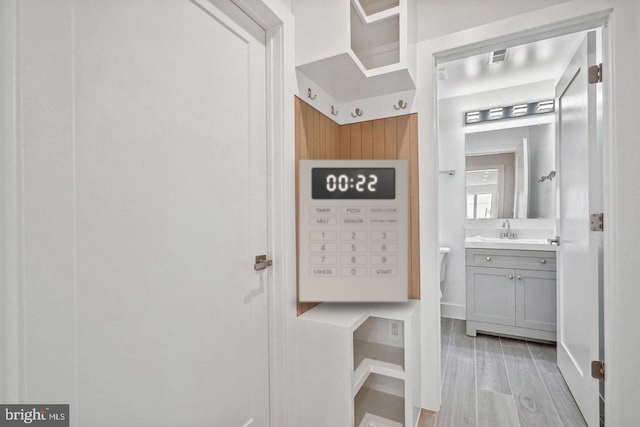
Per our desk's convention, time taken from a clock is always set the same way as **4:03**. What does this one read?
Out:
**0:22**
